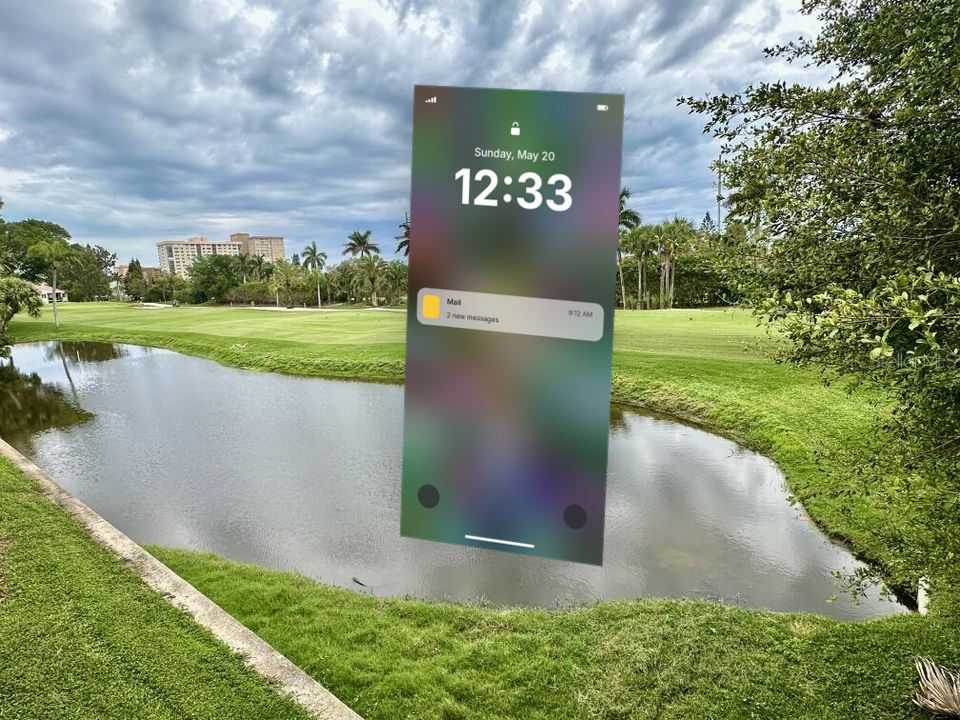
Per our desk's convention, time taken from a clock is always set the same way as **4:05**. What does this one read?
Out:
**12:33**
